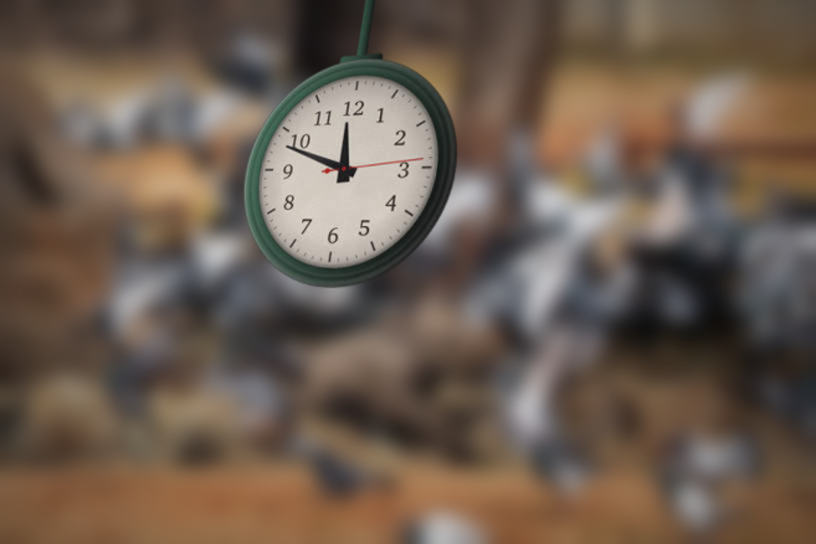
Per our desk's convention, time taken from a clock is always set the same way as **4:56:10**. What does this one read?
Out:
**11:48:14**
